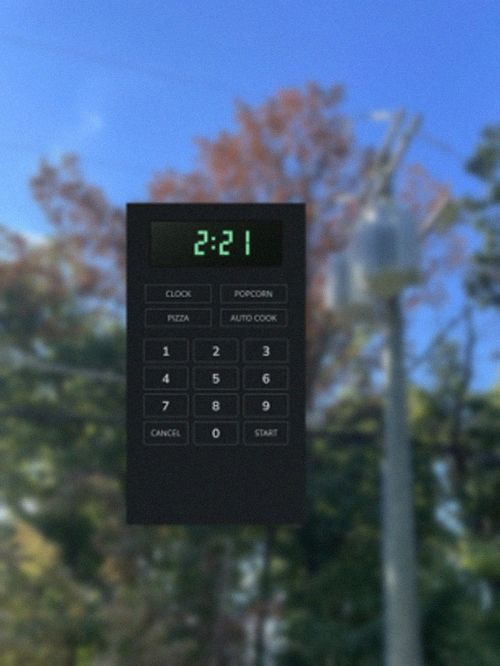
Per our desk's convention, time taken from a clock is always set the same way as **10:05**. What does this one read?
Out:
**2:21**
